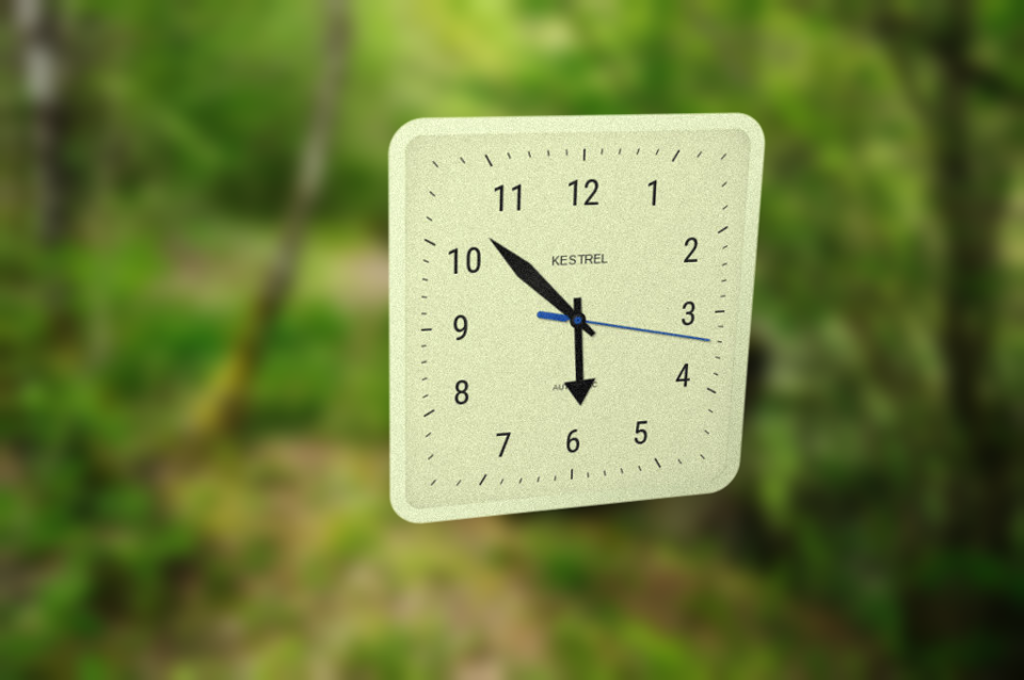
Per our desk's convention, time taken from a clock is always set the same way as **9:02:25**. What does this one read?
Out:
**5:52:17**
